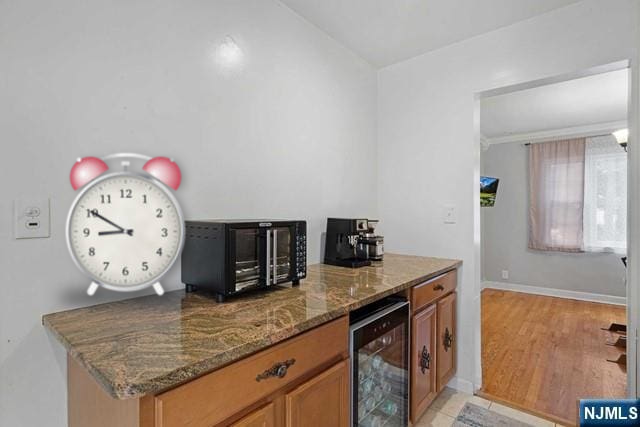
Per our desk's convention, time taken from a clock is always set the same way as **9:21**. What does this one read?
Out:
**8:50**
